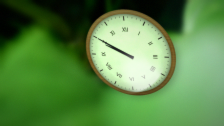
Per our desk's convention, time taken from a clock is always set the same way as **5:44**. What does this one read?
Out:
**9:50**
